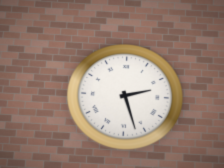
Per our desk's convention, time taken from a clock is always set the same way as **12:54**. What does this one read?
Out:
**2:27**
